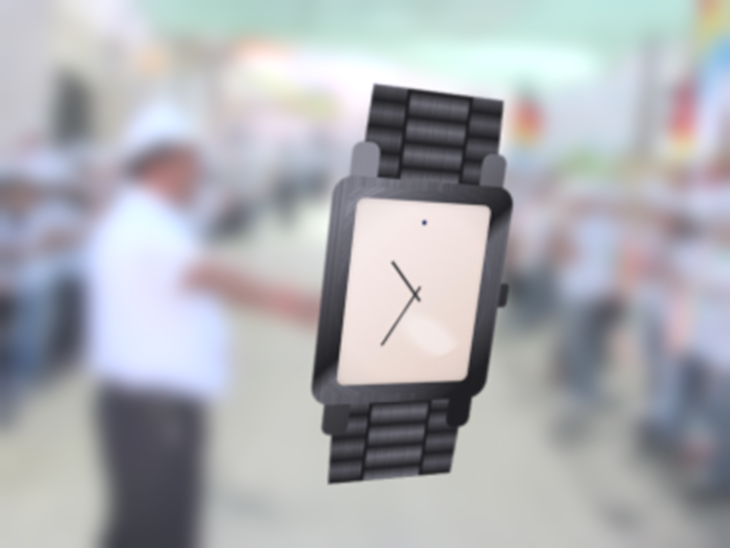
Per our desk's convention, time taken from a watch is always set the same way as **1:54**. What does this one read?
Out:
**10:35**
